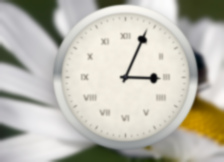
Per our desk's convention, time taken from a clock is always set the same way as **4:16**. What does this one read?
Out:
**3:04**
